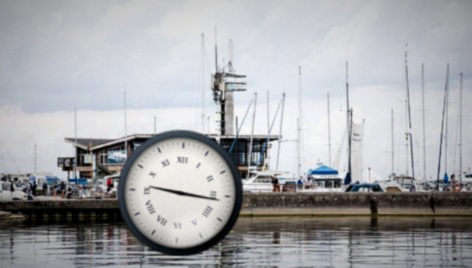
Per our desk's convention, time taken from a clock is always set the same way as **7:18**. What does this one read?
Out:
**9:16**
